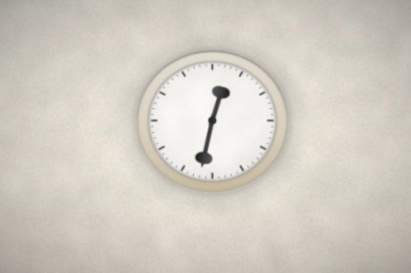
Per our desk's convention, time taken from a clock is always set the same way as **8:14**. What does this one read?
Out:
**12:32**
